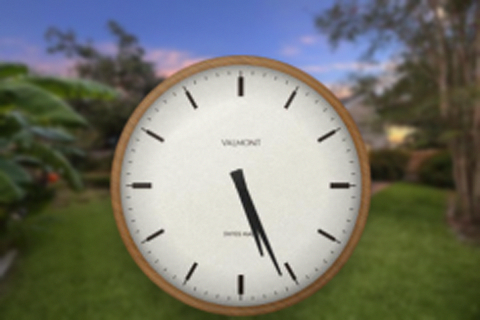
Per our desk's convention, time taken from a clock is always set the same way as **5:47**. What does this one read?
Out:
**5:26**
